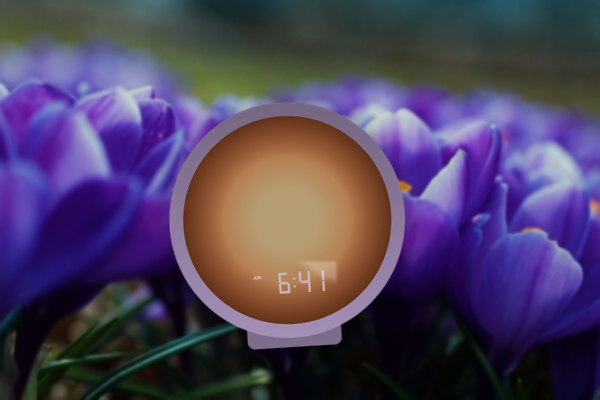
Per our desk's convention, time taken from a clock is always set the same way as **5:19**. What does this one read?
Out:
**6:41**
